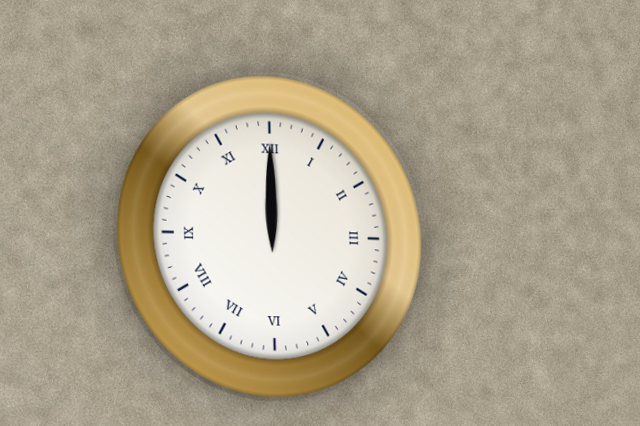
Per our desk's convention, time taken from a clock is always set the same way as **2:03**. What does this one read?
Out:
**12:00**
